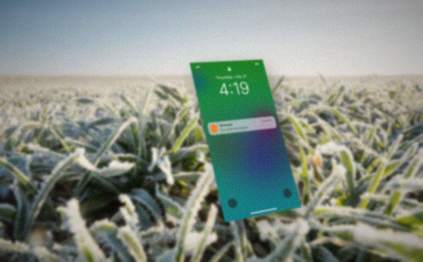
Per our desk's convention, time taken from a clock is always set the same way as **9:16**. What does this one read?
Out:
**4:19**
